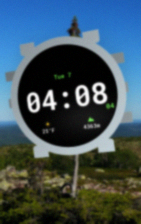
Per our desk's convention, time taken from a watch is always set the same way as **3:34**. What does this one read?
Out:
**4:08**
